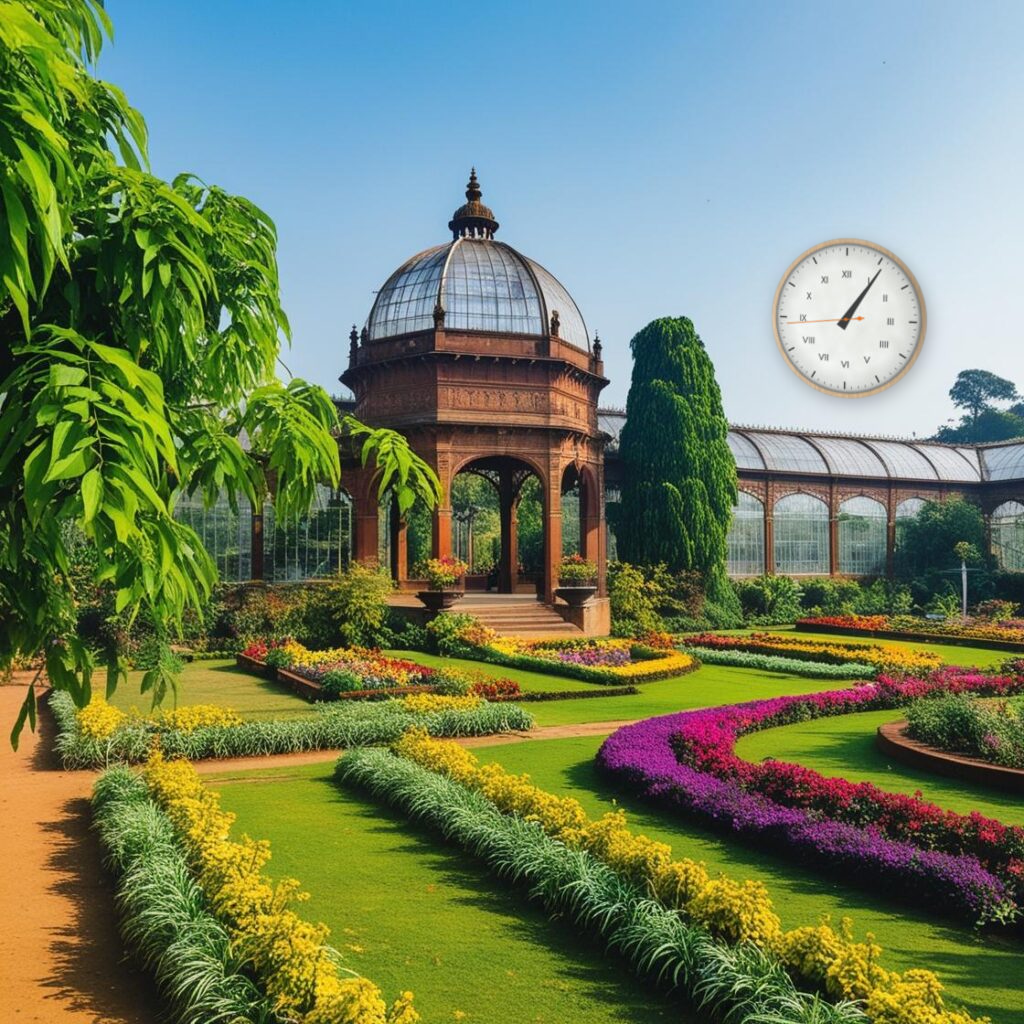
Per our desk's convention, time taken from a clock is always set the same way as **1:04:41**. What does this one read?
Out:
**1:05:44**
